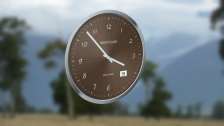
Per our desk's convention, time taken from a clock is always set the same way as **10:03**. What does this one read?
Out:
**3:53**
